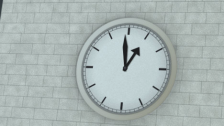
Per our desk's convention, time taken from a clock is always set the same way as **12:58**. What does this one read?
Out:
**12:59**
